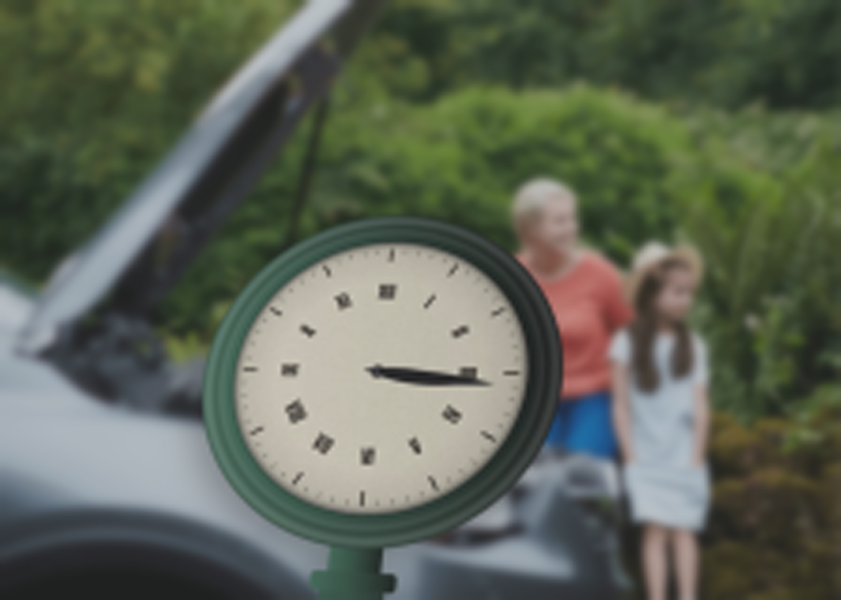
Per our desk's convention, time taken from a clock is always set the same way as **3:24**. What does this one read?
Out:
**3:16**
